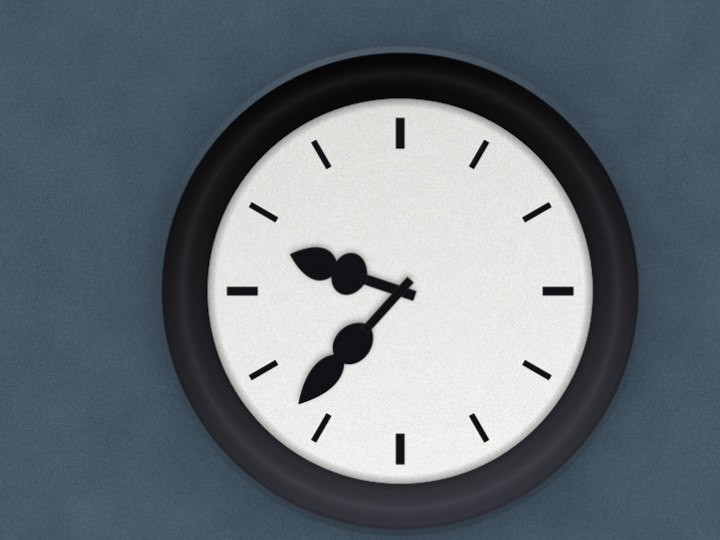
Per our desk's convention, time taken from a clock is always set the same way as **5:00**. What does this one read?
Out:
**9:37**
